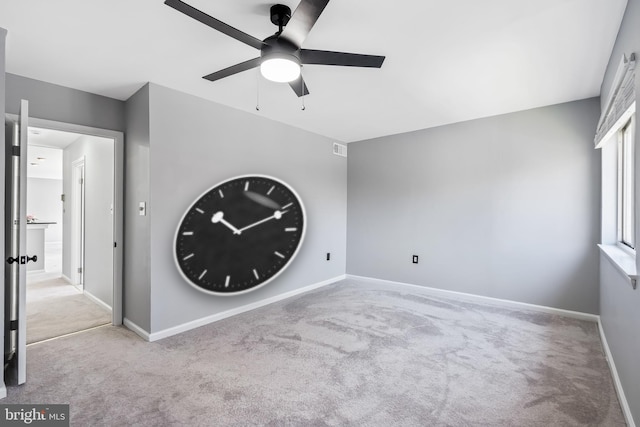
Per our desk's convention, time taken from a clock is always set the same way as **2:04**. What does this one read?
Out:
**10:11**
